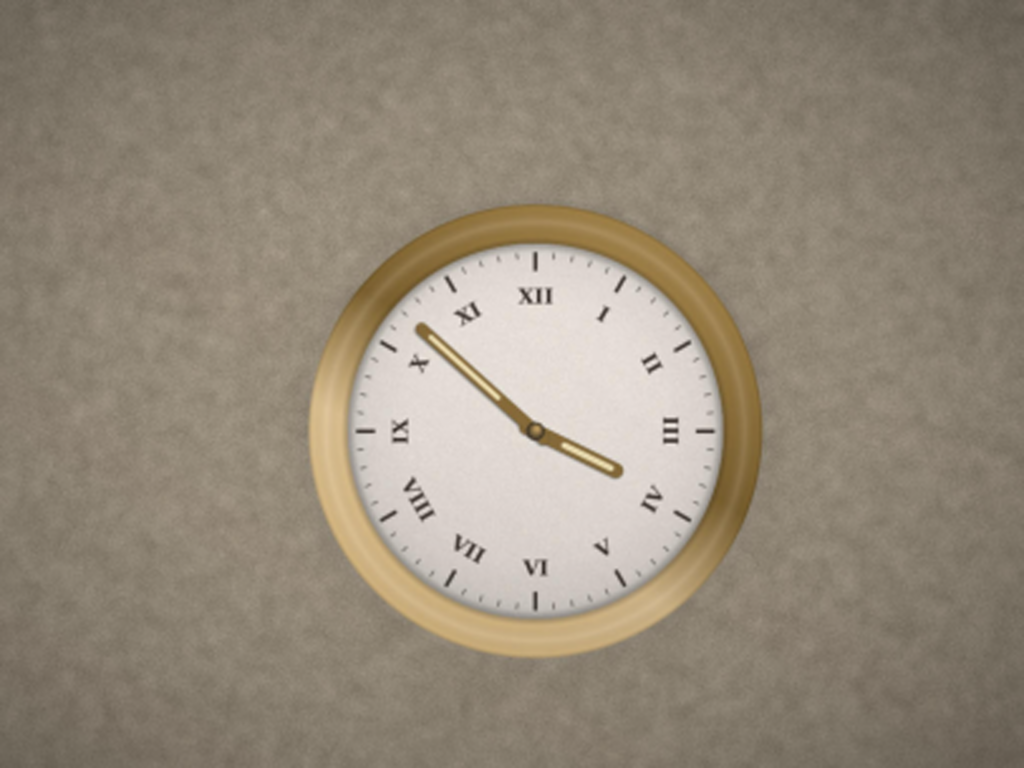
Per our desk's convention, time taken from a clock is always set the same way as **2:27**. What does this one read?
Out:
**3:52**
